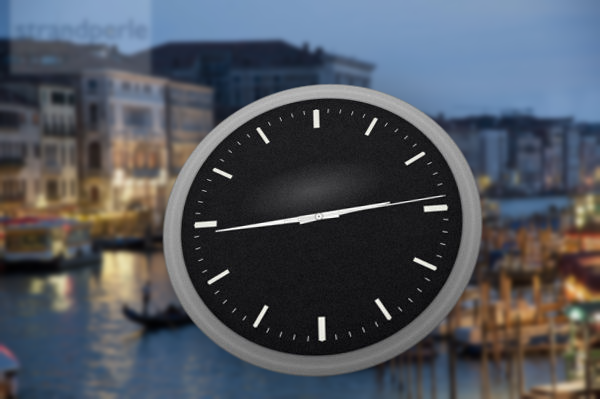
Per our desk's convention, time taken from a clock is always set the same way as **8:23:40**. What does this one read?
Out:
**2:44:14**
